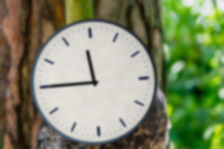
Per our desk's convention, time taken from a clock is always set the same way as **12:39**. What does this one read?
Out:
**11:45**
